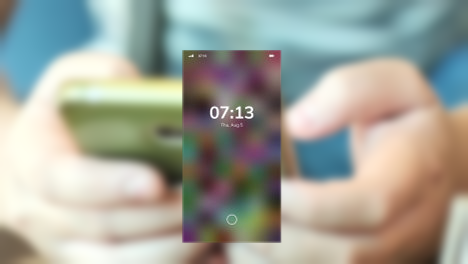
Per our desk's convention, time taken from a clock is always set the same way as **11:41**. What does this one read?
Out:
**7:13**
